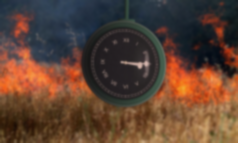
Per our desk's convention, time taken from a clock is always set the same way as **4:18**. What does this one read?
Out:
**3:15**
